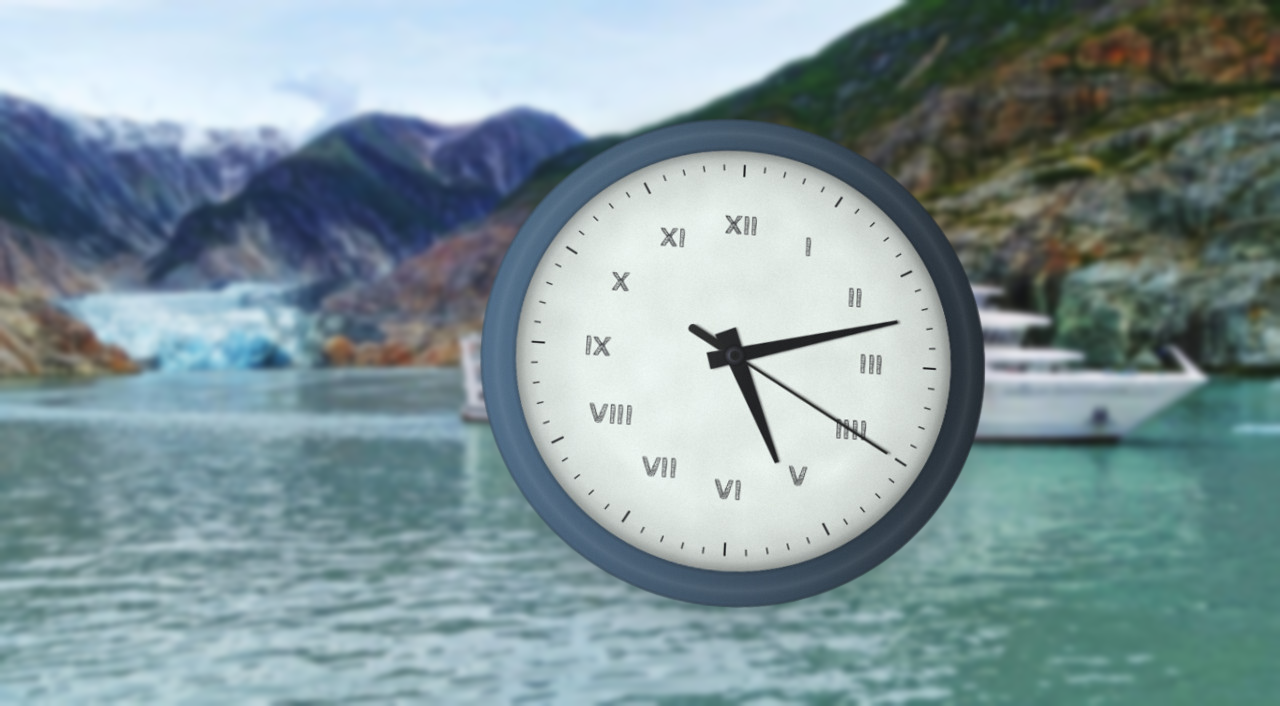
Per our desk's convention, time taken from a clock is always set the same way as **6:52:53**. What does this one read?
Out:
**5:12:20**
